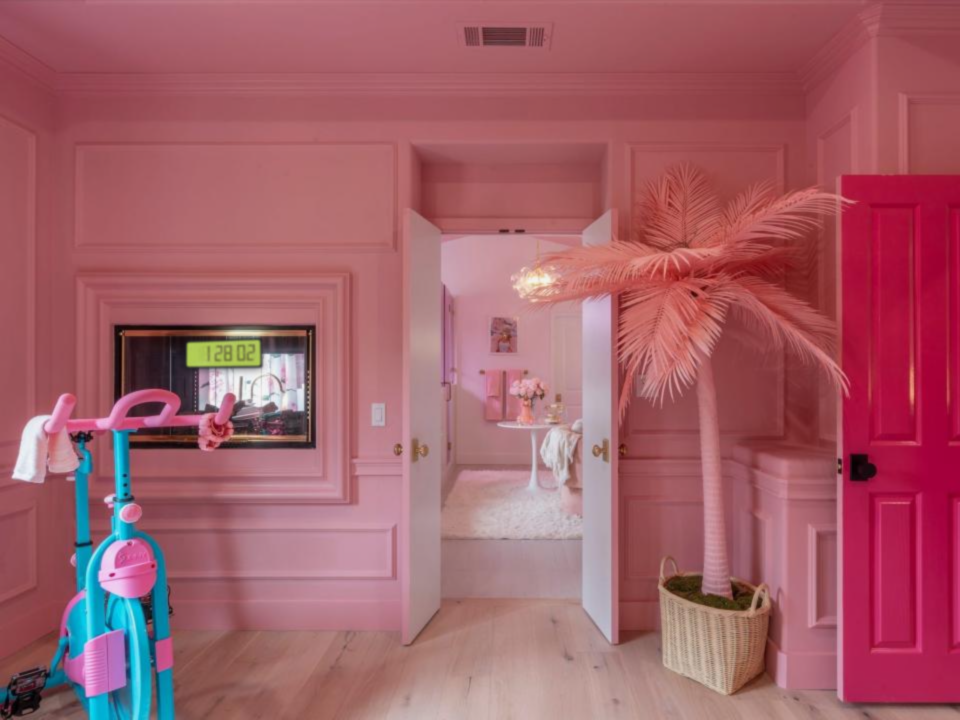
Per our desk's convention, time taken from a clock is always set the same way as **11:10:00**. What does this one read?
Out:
**1:28:02**
